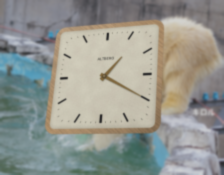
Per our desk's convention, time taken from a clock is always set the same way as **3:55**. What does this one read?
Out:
**1:20**
